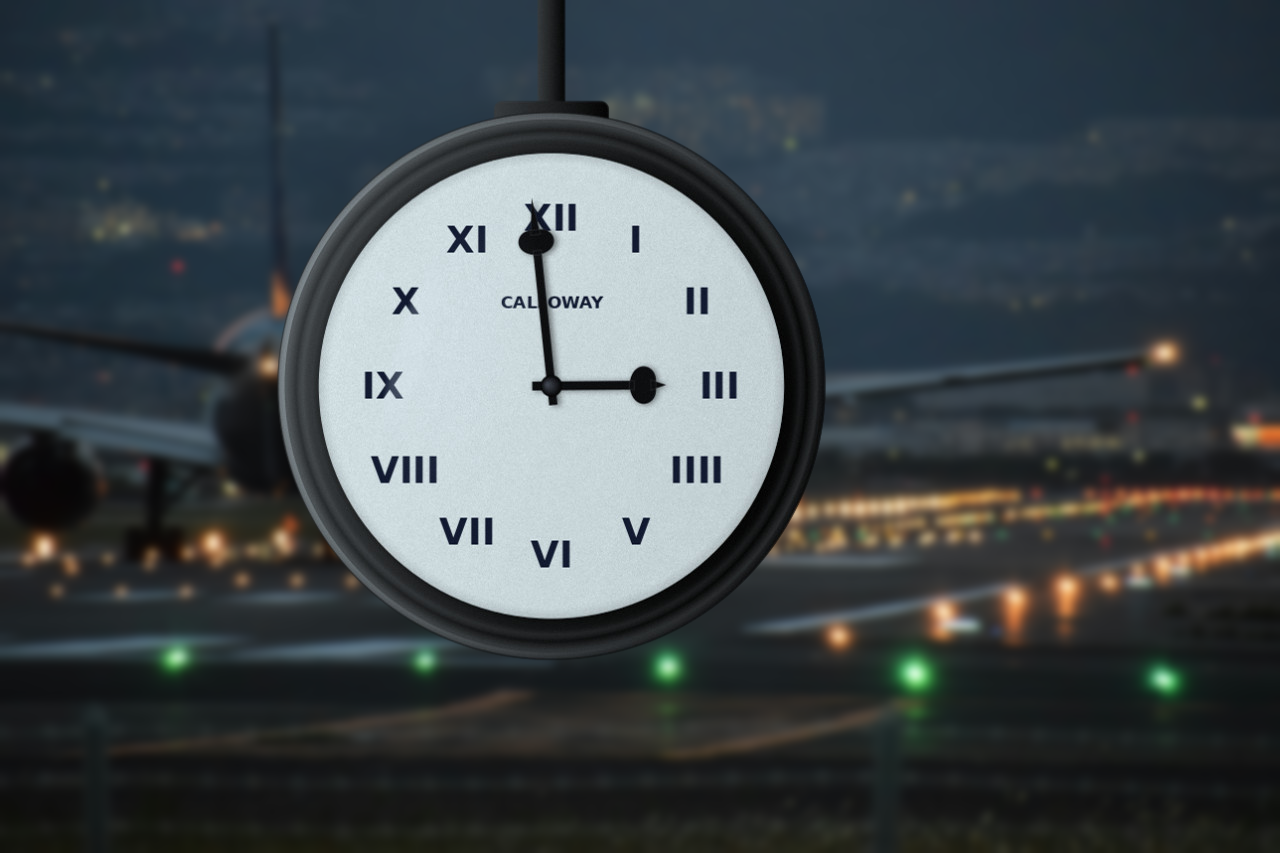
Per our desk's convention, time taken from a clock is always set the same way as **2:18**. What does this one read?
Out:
**2:59**
